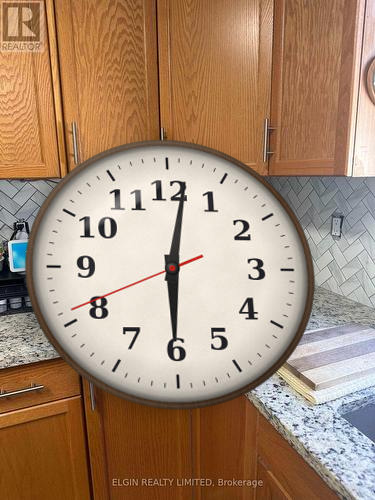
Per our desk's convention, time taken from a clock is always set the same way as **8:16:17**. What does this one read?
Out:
**6:01:41**
